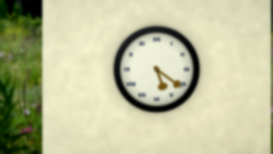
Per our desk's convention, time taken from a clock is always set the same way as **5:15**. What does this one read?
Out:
**5:21**
